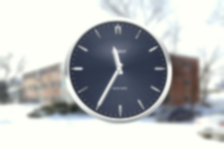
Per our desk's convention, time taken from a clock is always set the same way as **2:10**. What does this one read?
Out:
**11:35**
